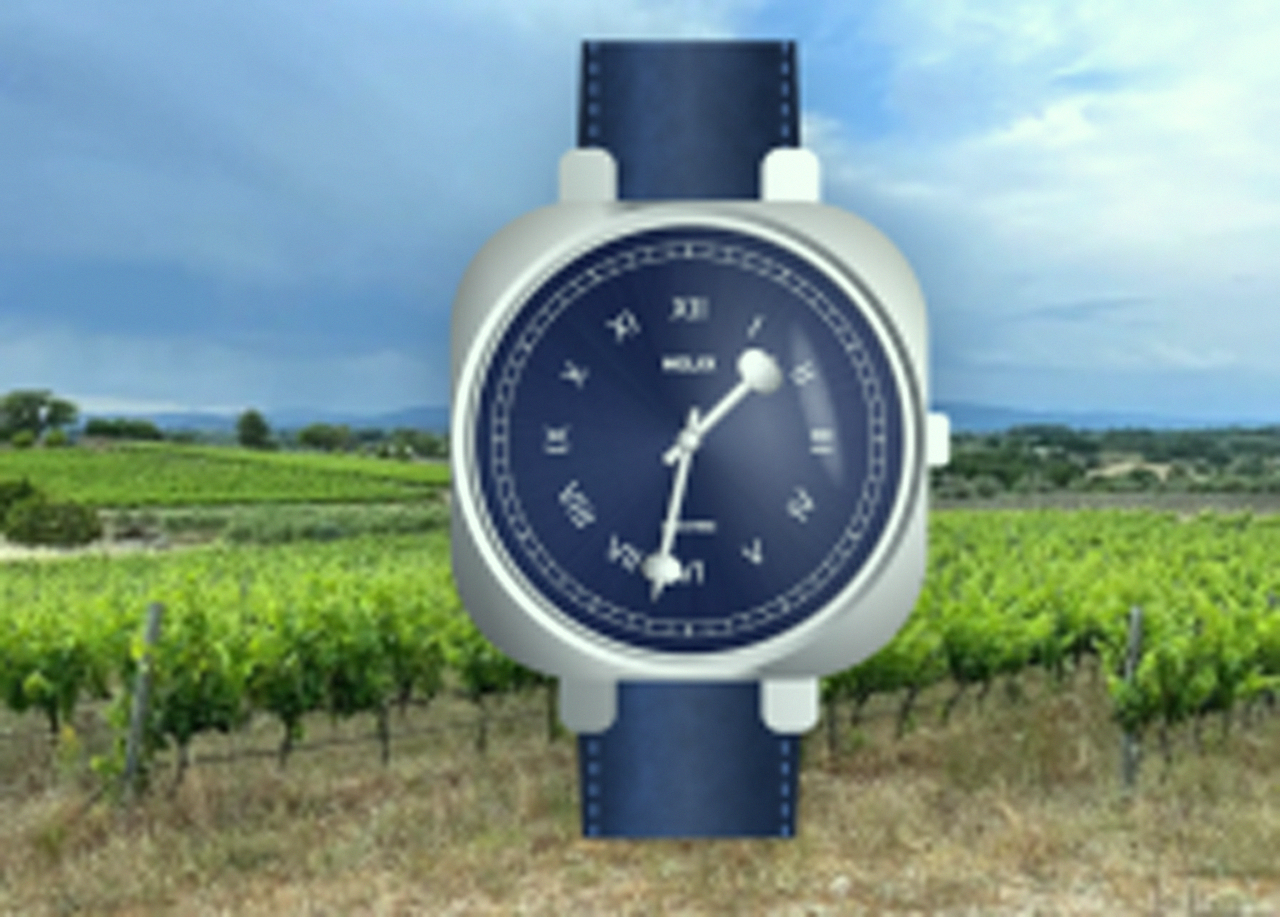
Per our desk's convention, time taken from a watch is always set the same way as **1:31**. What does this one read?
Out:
**1:32**
